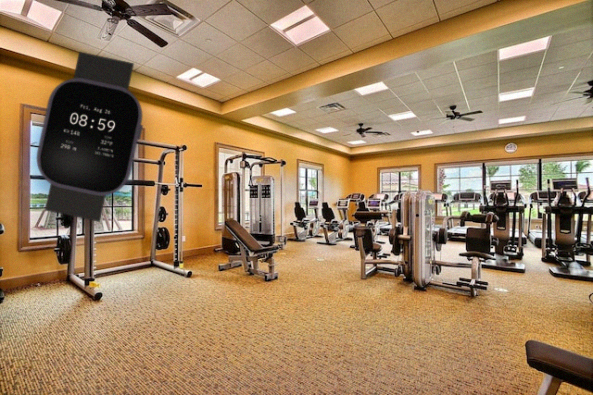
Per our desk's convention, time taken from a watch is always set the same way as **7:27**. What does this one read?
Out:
**8:59**
